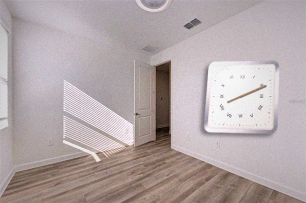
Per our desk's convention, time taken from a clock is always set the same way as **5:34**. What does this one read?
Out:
**8:11**
